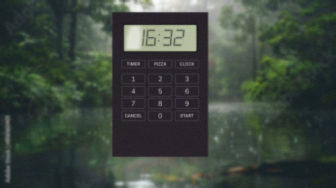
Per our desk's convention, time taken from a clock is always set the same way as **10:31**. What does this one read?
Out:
**16:32**
